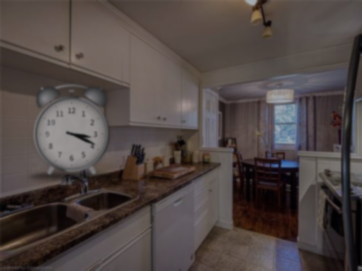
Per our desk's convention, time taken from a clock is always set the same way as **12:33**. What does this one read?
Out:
**3:19**
